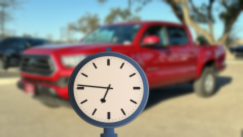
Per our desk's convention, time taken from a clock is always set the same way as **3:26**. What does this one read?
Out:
**6:46**
